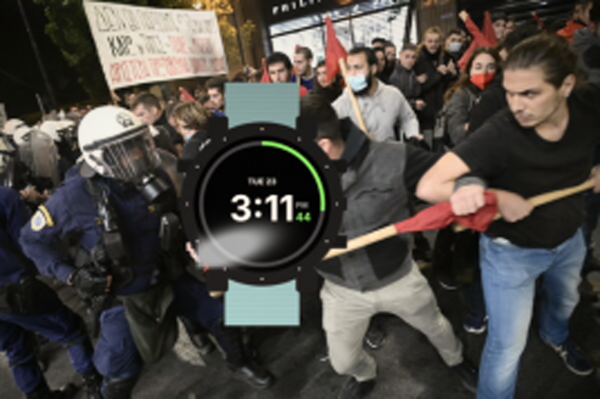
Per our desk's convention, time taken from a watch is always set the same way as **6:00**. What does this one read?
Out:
**3:11**
